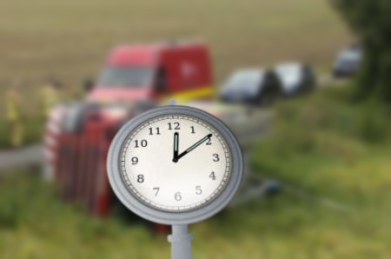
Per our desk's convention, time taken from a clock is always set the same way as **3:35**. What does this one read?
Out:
**12:09**
